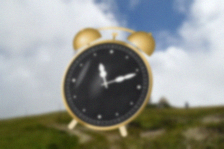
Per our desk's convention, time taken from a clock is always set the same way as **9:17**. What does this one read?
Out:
**11:11**
